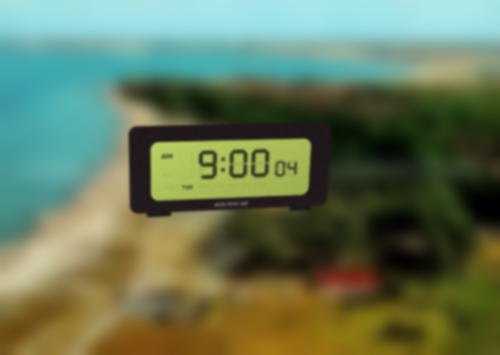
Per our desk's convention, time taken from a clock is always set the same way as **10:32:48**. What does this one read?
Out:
**9:00:04**
